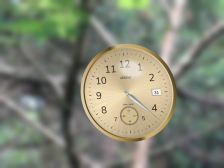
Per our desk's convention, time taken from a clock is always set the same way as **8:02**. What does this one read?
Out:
**4:22**
